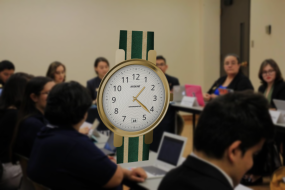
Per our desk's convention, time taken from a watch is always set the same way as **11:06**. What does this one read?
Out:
**1:22**
